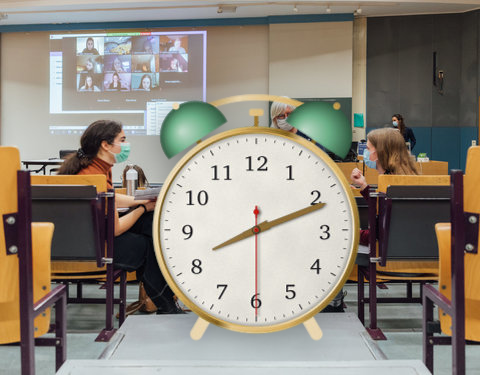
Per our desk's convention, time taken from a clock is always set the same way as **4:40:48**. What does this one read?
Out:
**8:11:30**
